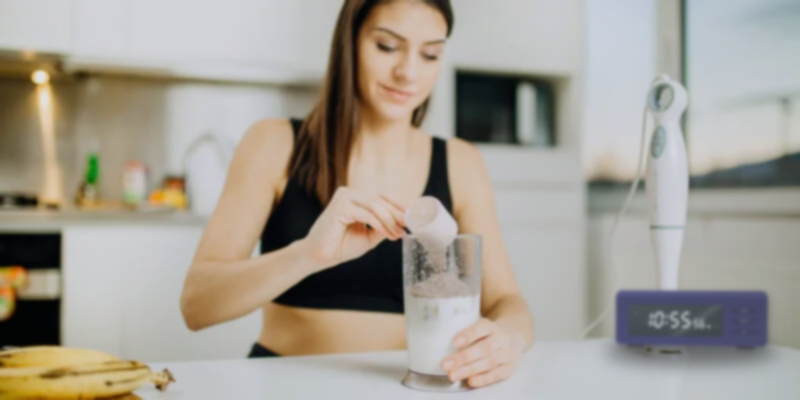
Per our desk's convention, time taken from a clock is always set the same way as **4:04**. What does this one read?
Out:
**10:55**
